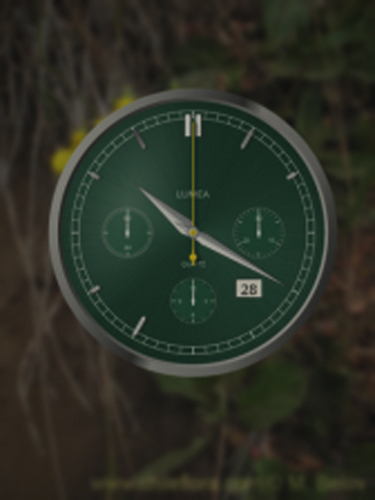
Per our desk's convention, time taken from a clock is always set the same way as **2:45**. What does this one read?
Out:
**10:20**
